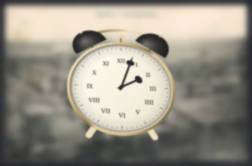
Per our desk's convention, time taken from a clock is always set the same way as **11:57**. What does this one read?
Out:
**2:03**
